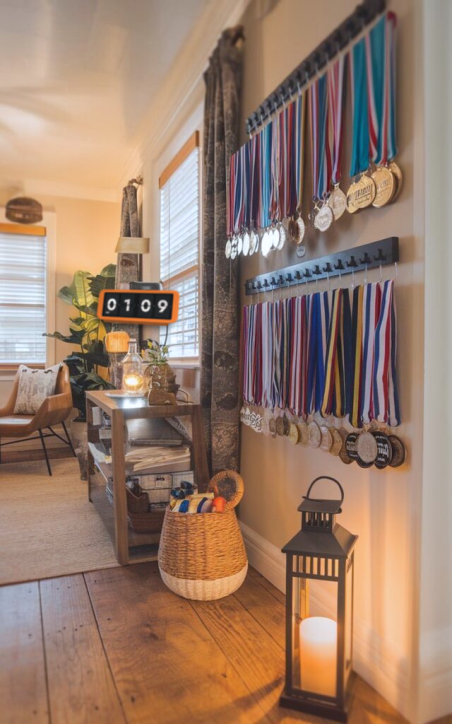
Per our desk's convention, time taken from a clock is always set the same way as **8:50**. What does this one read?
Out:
**1:09**
